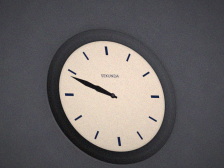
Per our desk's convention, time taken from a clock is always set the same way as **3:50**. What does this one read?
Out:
**9:49**
